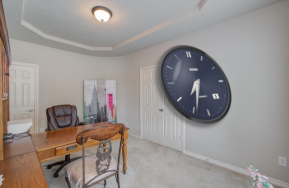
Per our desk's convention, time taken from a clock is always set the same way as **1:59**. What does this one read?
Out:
**7:34**
